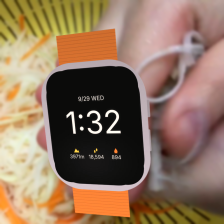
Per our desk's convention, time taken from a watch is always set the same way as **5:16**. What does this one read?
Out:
**1:32**
